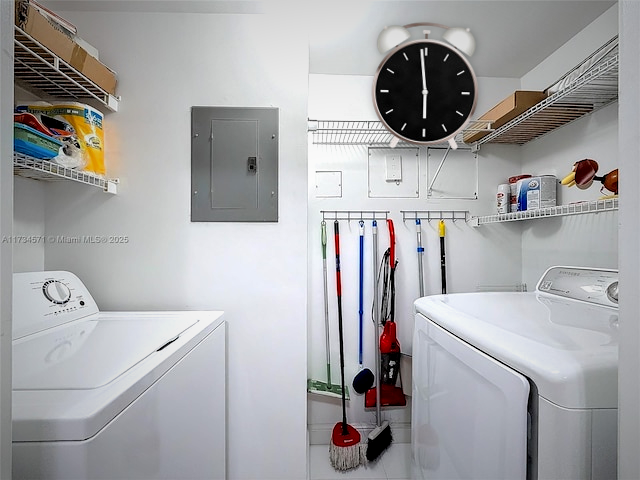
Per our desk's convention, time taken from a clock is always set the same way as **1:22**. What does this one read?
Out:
**5:59**
